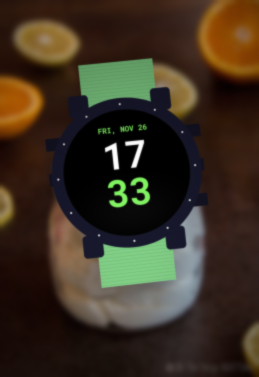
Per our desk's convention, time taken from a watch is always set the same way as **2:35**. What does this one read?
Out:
**17:33**
